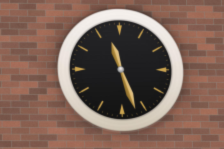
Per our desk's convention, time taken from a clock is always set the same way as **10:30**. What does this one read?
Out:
**11:27**
